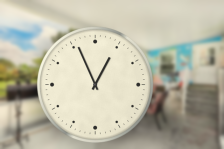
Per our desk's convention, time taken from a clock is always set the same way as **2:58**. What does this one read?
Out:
**12:56**
